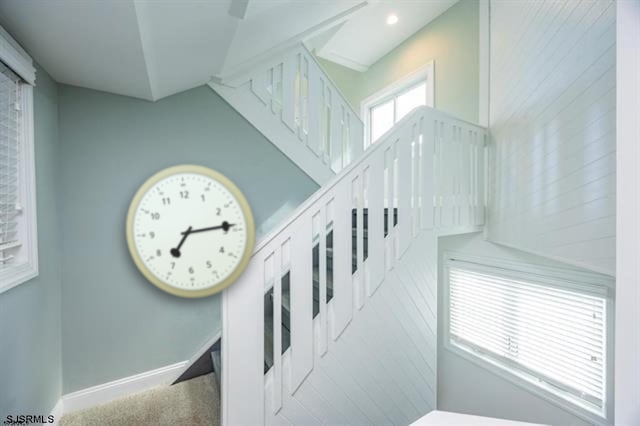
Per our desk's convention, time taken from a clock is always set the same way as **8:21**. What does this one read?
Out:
**7:14**
